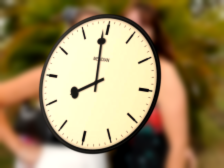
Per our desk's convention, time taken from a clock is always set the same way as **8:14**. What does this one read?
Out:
**7:59**
